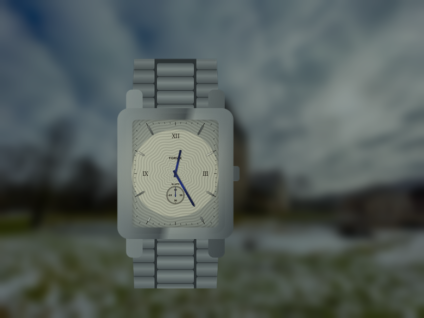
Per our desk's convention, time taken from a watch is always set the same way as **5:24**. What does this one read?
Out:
**12:25**
